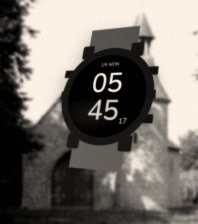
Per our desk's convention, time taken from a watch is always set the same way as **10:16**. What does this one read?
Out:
**5:45**
